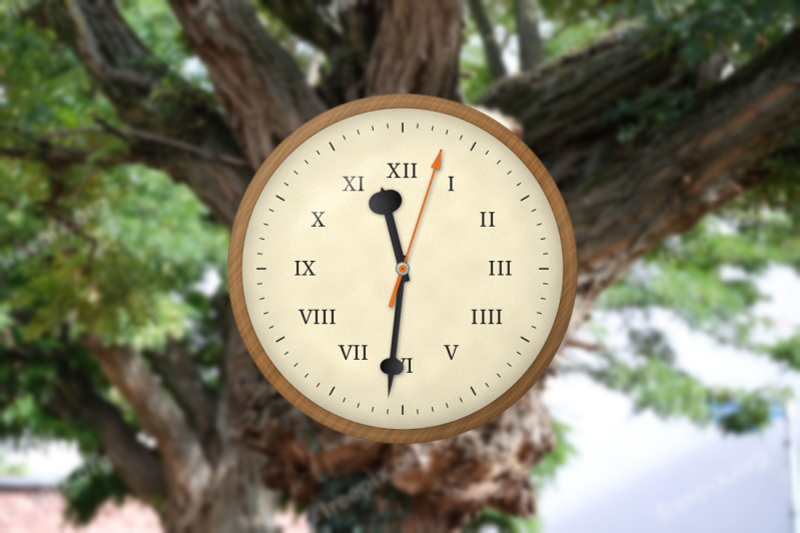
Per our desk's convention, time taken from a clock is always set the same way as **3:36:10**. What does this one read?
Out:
**11:31:03**
